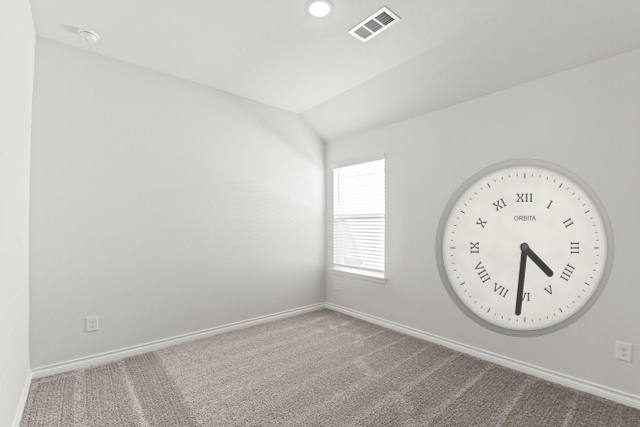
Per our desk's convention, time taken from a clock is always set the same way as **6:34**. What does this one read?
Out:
**4:31**
